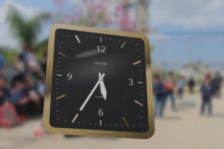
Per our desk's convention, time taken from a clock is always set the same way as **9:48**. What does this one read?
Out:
**5:35**
